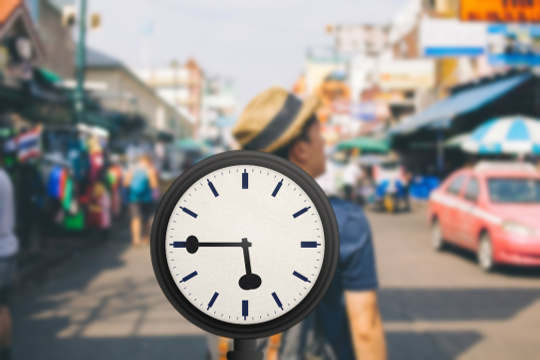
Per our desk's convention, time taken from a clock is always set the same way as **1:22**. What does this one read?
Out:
**5:45**
